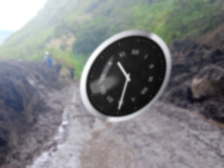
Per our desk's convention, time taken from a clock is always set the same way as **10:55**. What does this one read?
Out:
**10:30**
